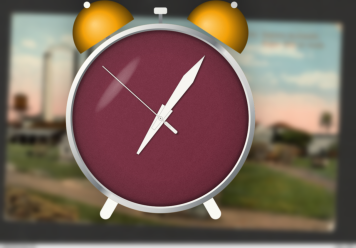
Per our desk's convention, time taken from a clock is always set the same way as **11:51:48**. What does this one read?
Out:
**7:05:52**
